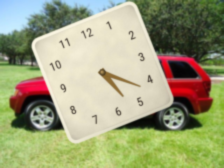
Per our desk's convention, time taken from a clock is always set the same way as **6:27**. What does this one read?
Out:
**5:22**
